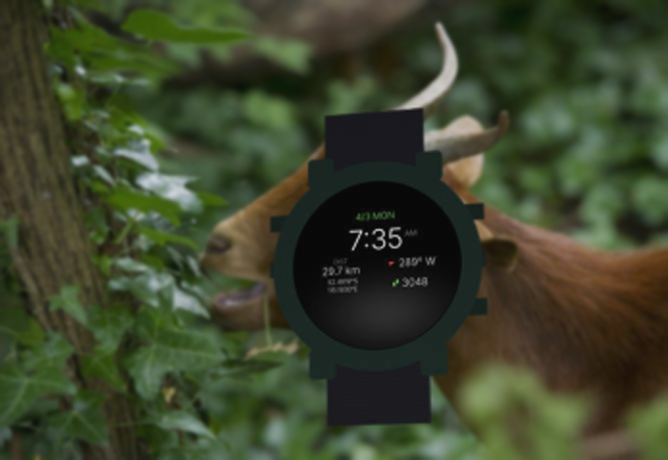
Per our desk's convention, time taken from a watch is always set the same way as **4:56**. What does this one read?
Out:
**7:35**
